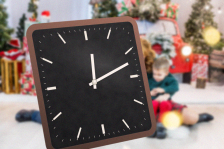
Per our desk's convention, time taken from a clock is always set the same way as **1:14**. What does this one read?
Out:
**12:12**
